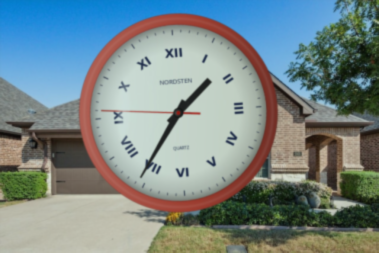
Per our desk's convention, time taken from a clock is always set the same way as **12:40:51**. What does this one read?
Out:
**1:35:46**
